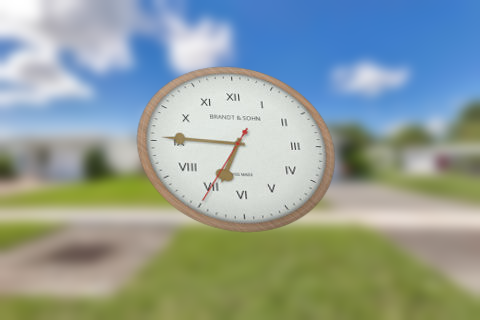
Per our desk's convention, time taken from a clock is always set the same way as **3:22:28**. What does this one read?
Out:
**6:45:35**
